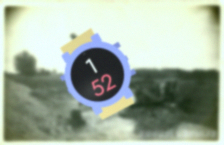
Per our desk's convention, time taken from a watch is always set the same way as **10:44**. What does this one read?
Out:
**1:52**
